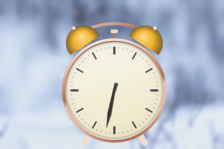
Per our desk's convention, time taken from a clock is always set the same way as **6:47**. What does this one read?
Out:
**6:32**
